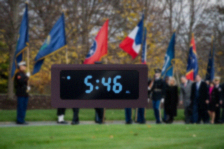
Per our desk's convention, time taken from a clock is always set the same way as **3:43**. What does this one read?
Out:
**5:46**
